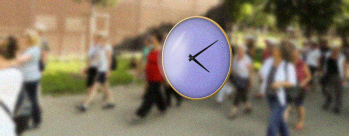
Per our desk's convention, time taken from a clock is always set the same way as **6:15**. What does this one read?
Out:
**4:10**
